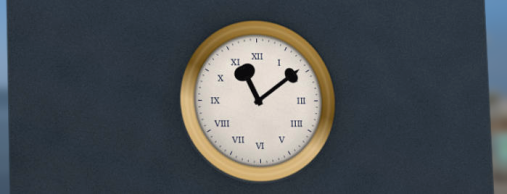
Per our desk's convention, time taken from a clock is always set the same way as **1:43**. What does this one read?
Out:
**11:09**
